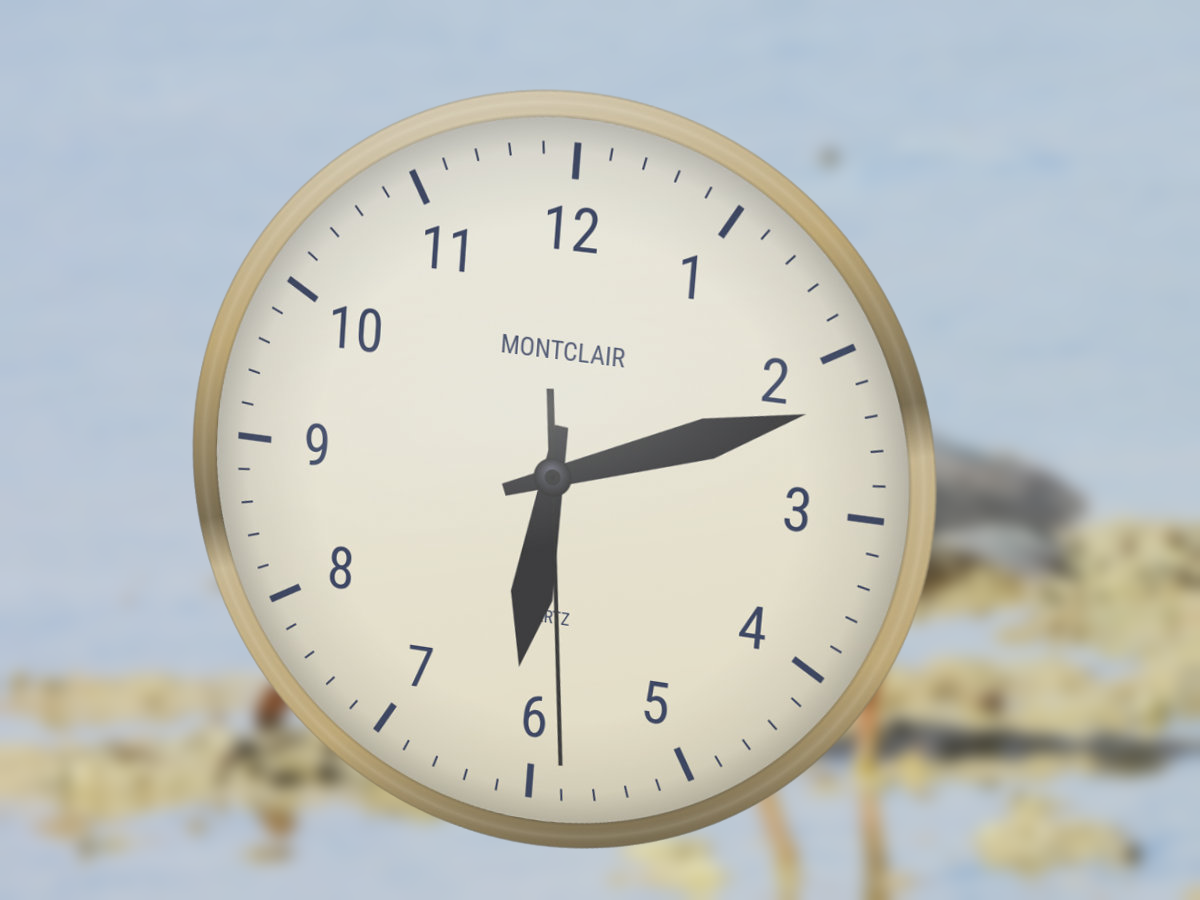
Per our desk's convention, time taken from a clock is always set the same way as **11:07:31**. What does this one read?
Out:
**6:11:29**
